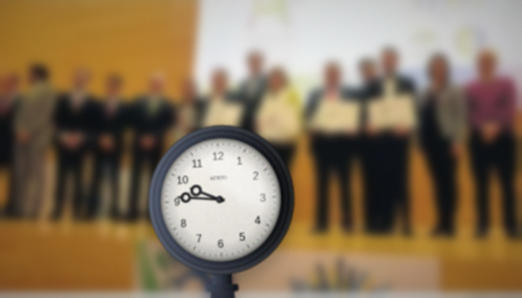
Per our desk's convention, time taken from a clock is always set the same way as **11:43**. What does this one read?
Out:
**9:46**
